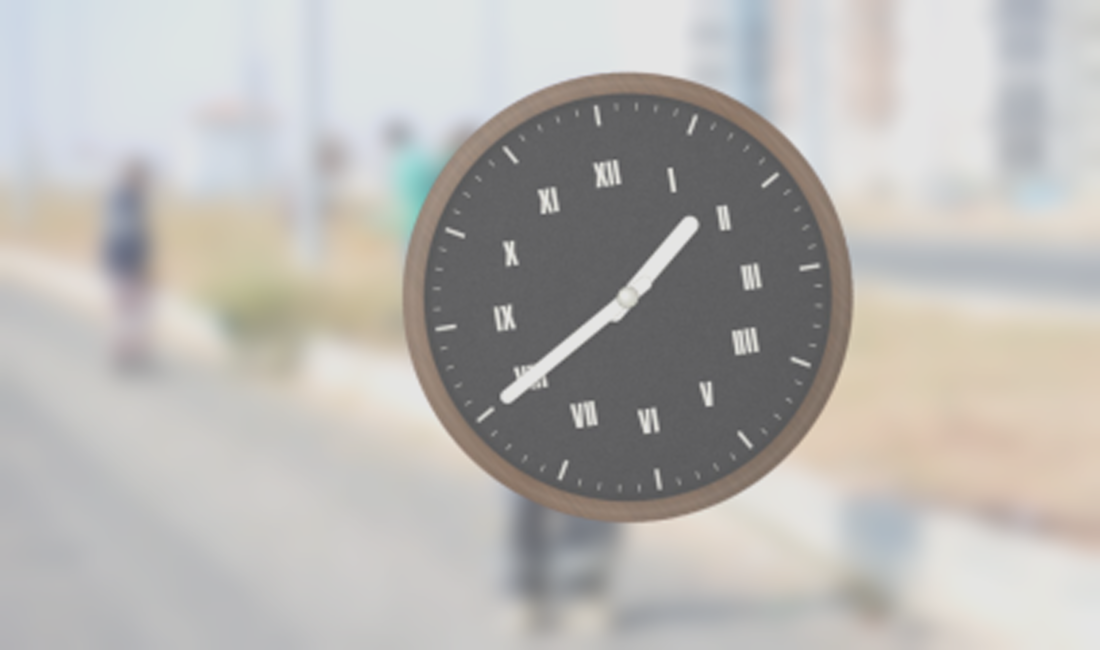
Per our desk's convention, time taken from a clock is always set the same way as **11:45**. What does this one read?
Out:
**1:40**
